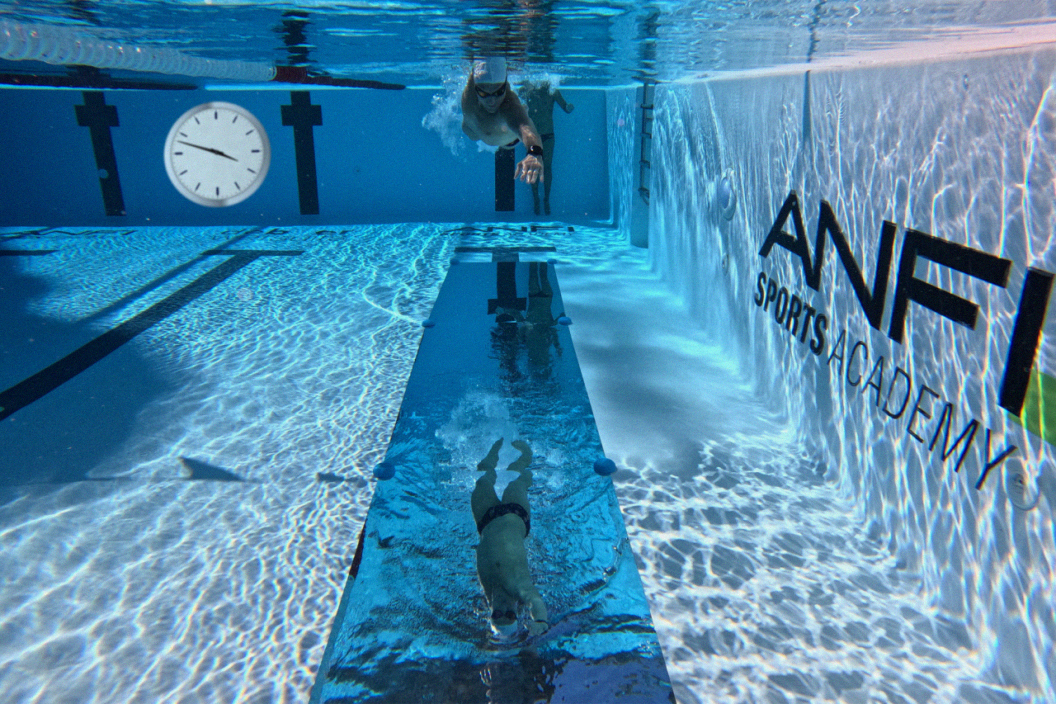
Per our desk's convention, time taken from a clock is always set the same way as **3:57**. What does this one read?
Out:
**3:48**
